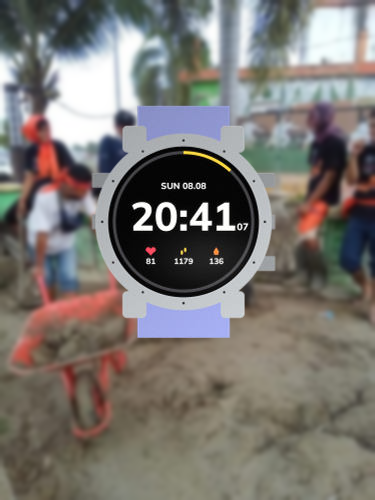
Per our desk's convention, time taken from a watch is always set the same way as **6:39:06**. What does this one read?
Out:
**20:41:07**
